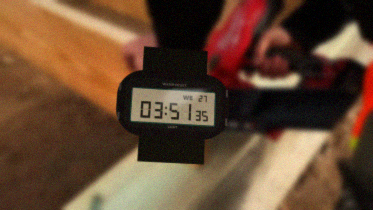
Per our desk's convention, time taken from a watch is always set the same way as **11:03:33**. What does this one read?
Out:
**3:51:35**
